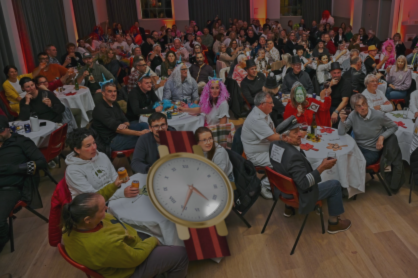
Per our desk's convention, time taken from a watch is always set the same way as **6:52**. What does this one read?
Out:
**4:35**
